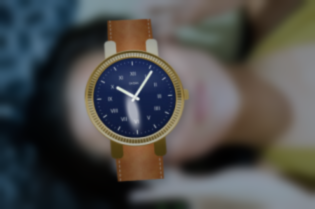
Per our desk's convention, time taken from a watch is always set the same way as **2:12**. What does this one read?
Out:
**10:06**
